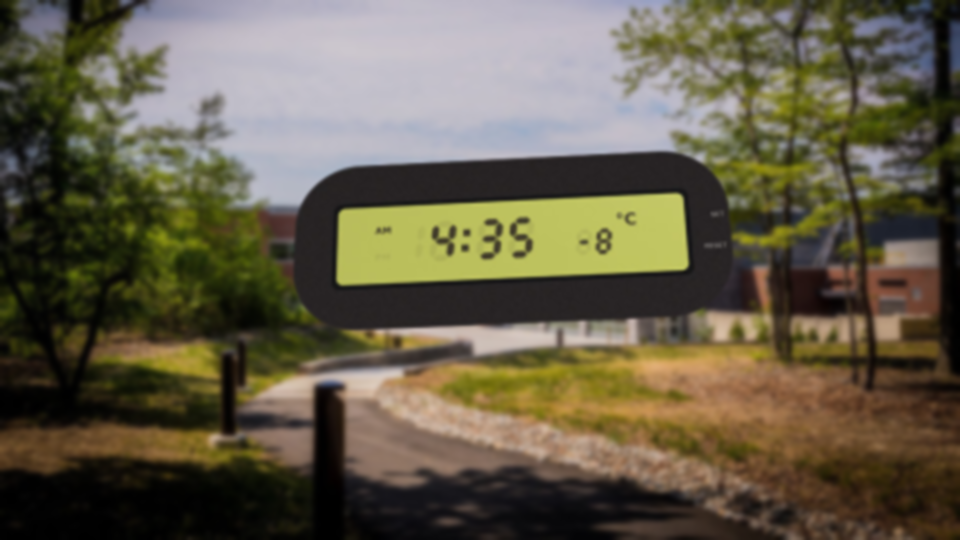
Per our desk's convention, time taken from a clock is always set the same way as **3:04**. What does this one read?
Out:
**4:35**
